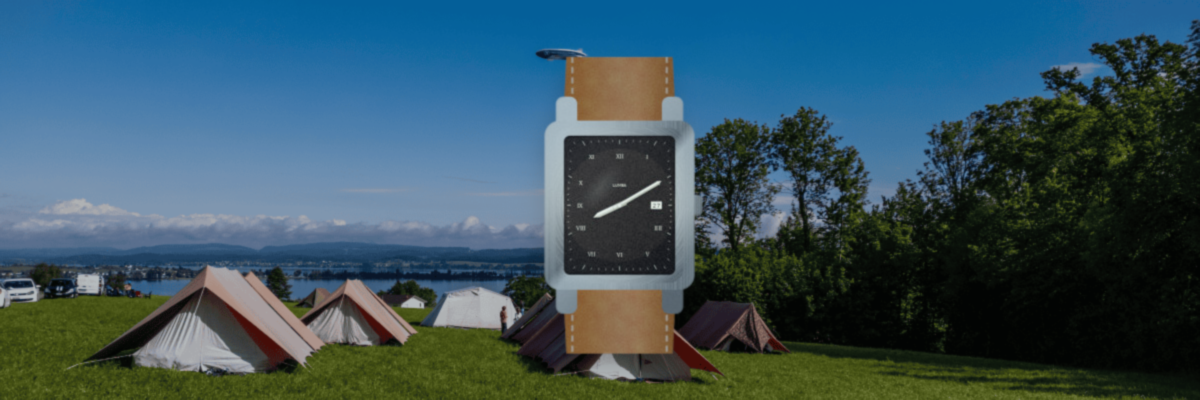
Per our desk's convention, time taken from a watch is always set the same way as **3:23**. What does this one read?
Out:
**8:10**
